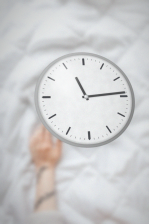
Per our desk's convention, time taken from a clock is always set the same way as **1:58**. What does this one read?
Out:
**11:14**
